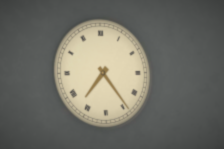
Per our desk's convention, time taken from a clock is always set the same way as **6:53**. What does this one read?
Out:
**7:24**
